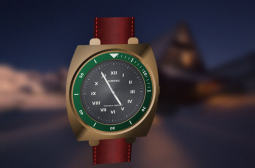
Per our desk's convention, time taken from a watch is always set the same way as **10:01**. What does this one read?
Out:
**4:55**
